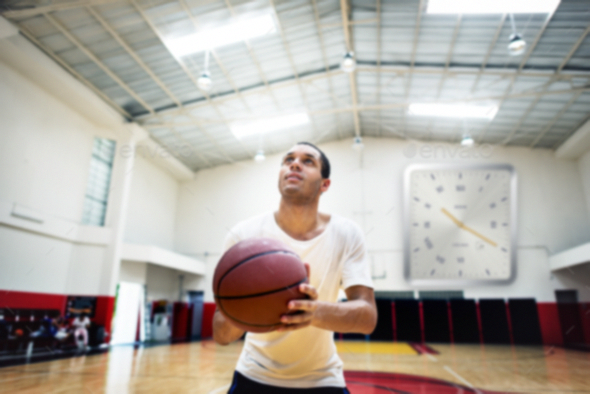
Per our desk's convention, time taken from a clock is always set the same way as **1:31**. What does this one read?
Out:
**10:20**
